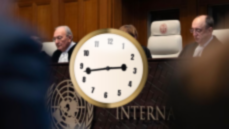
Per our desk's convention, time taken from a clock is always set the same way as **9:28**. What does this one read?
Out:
**2:43**
